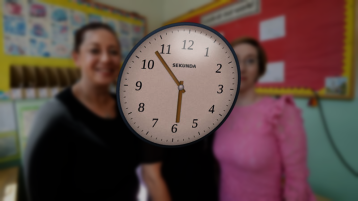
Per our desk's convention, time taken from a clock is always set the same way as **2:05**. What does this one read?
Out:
**5:53**
